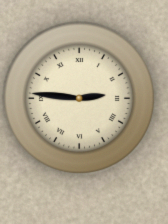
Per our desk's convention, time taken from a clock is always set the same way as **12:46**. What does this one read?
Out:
**2:46**
